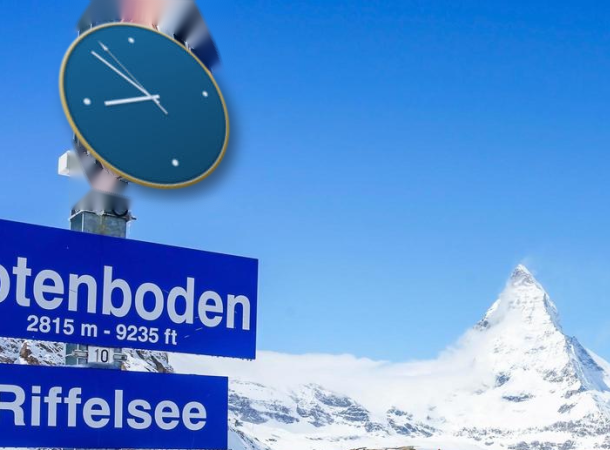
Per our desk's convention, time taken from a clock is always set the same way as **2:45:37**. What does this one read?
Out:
**8:52:55**
